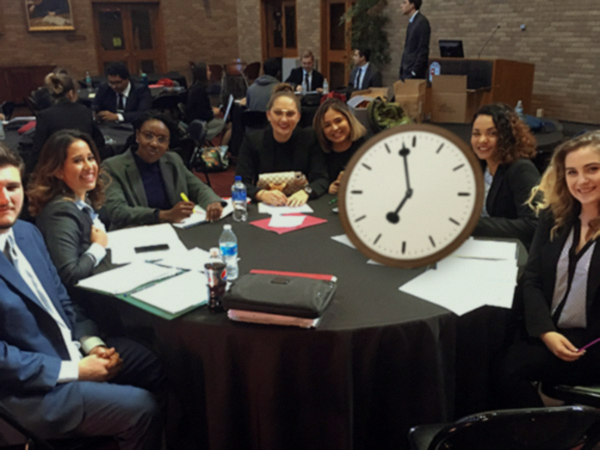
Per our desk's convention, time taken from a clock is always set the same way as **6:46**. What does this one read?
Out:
**6:58**
